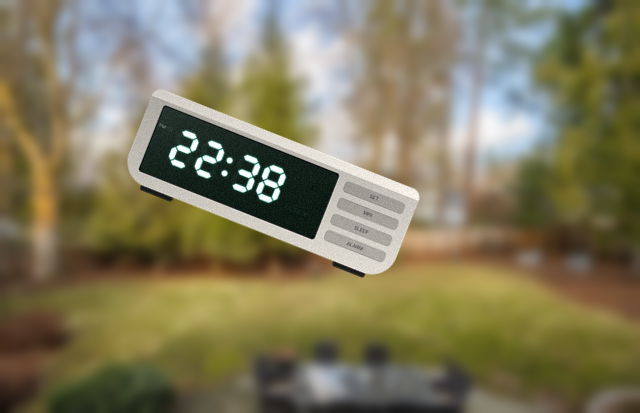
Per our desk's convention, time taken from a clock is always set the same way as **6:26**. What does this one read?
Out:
**22:38**
